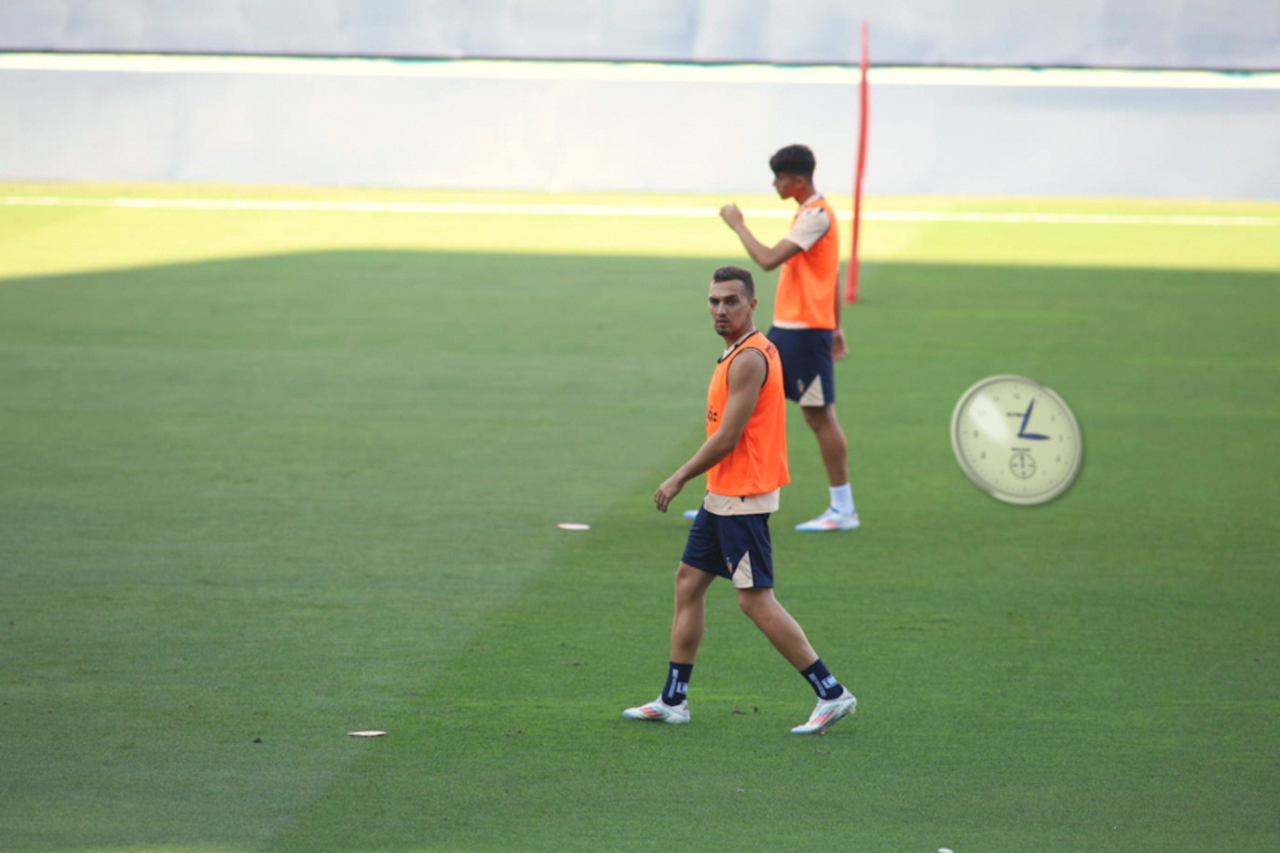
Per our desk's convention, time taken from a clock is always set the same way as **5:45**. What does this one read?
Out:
**3:04**
